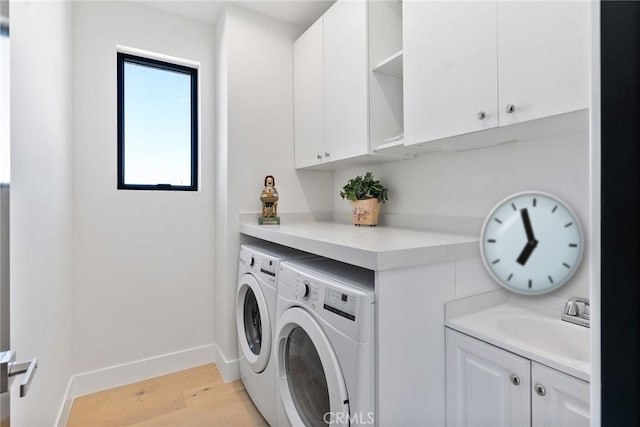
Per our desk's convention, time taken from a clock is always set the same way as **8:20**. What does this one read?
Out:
**6:57**
